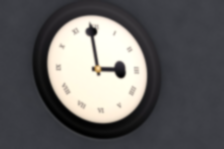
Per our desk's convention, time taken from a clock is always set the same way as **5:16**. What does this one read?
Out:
**2:59**
